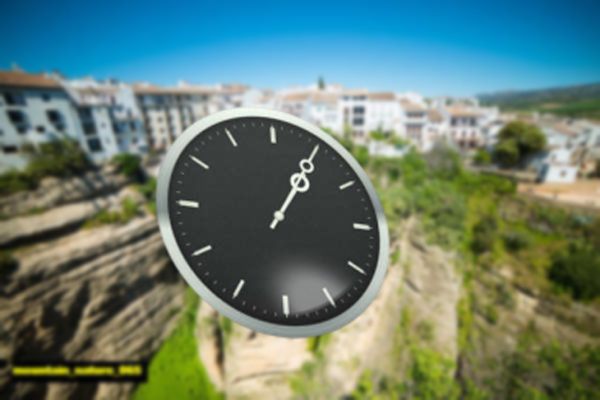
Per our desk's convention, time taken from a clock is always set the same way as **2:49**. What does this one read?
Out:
**1:05**
